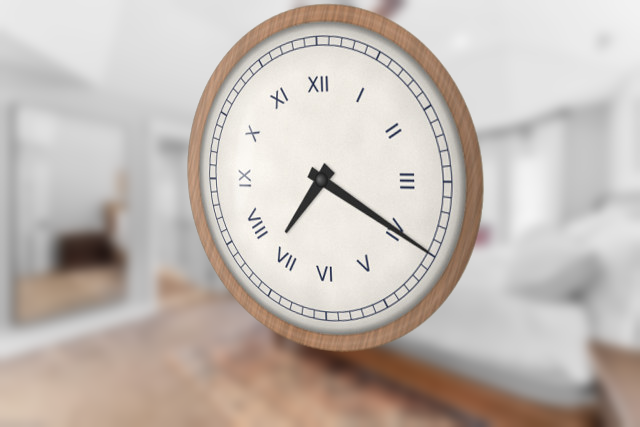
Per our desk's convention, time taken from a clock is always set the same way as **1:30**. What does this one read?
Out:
**7:20**
